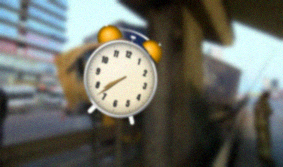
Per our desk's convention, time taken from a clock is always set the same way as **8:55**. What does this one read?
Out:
**7:37**
